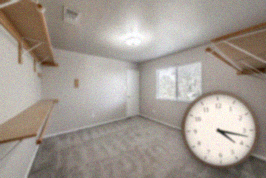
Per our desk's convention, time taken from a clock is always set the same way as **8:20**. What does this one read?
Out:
**4:17**
